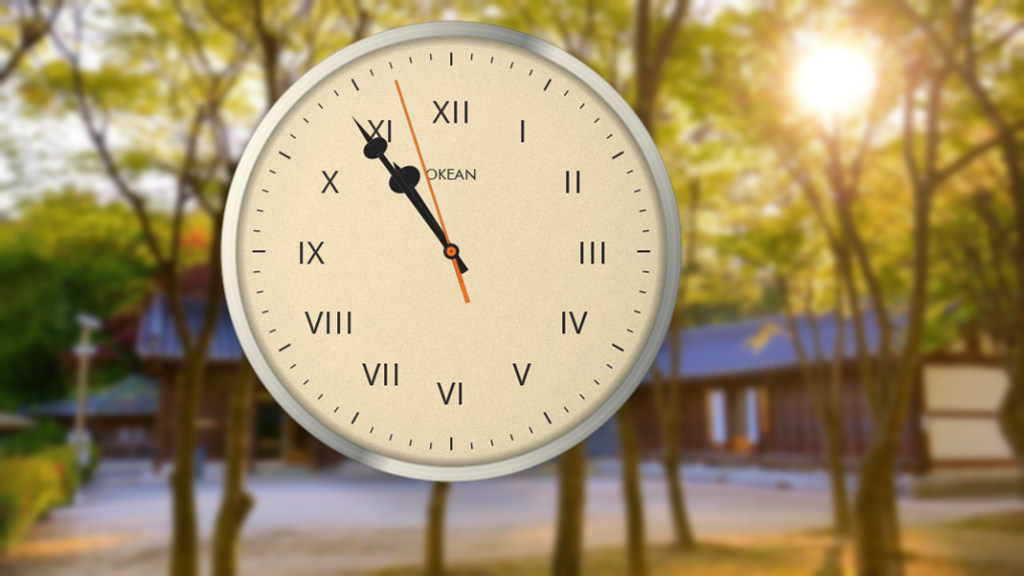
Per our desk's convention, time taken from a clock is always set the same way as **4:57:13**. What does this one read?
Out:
**10:53:57**
